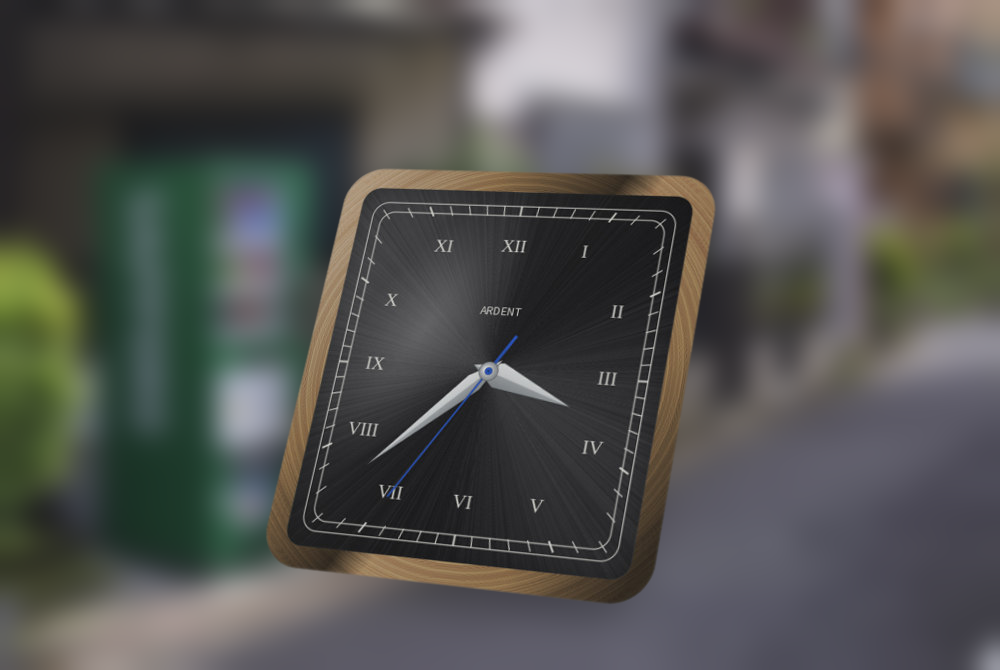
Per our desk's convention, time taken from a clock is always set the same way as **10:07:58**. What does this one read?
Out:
**3:37:35**
